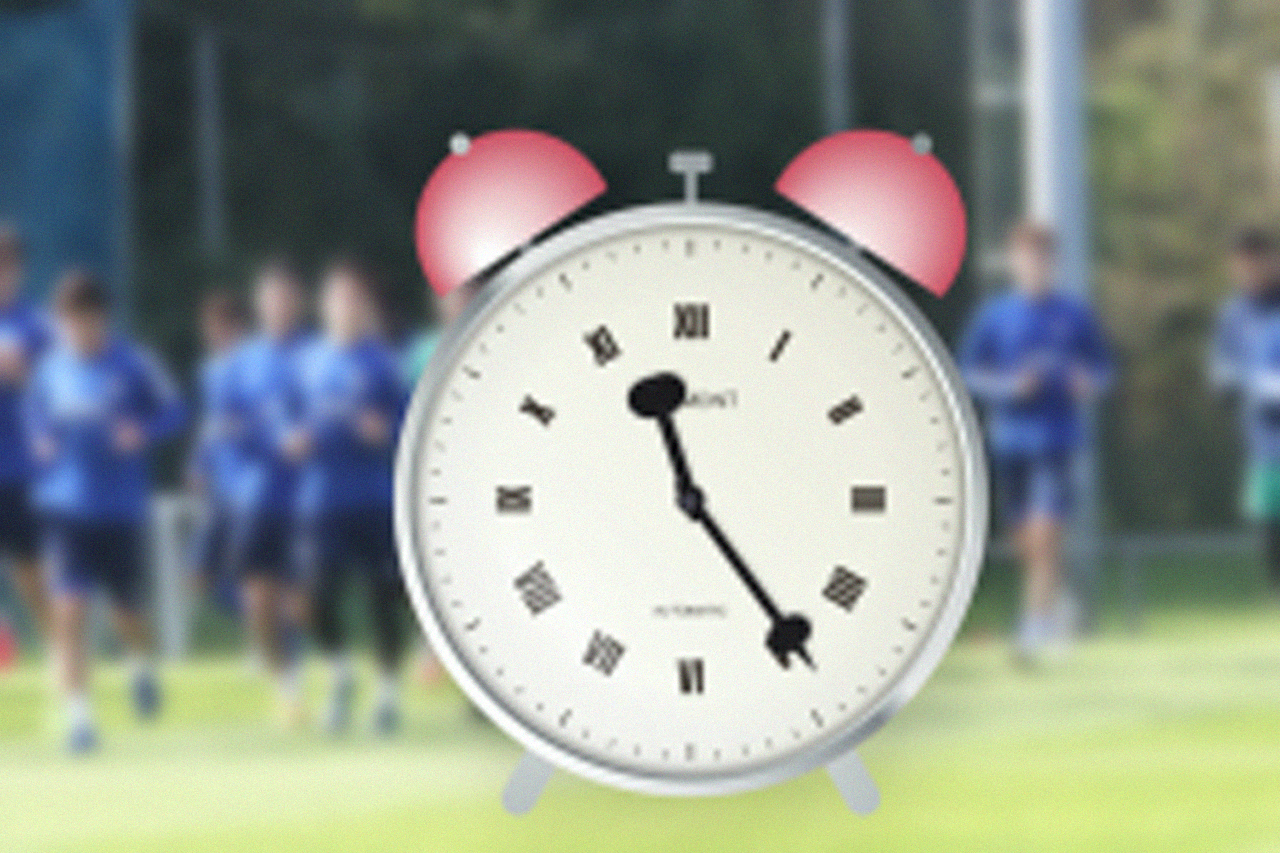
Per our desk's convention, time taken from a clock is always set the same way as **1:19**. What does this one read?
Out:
**11:24**
